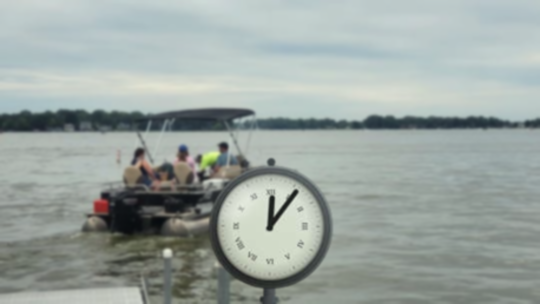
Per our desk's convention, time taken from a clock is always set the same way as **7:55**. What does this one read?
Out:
**12:06**
